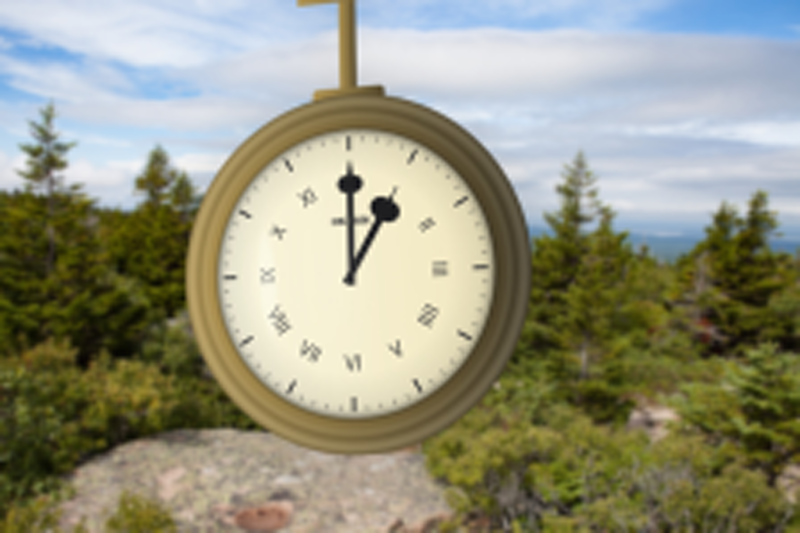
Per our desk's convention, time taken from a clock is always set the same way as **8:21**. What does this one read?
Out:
**1:00**
